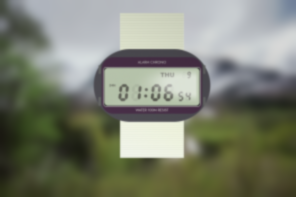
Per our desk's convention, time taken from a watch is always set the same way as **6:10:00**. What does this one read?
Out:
**1:06:54**
